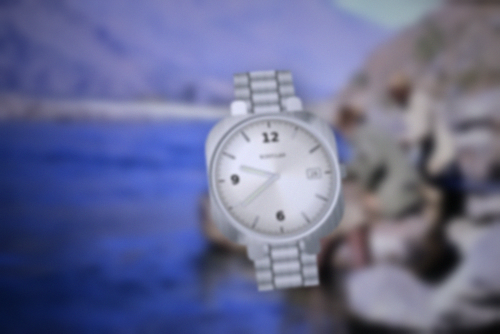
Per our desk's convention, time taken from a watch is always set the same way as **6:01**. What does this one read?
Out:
**9:39**
